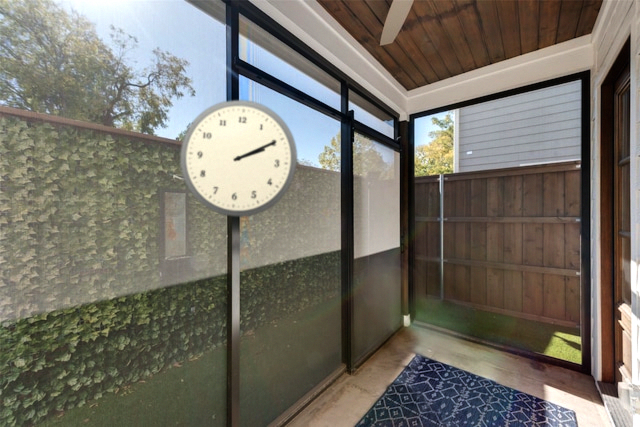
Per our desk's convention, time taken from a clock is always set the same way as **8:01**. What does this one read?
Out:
**2:10**
